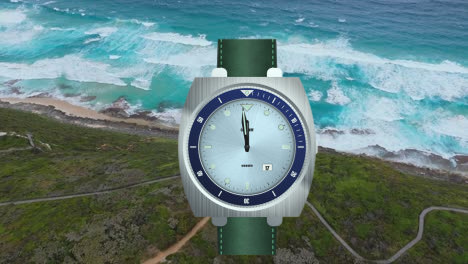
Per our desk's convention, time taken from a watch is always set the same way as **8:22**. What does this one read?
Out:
**11:59**
